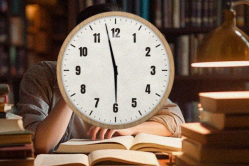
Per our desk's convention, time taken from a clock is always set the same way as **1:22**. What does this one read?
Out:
**5:58**
